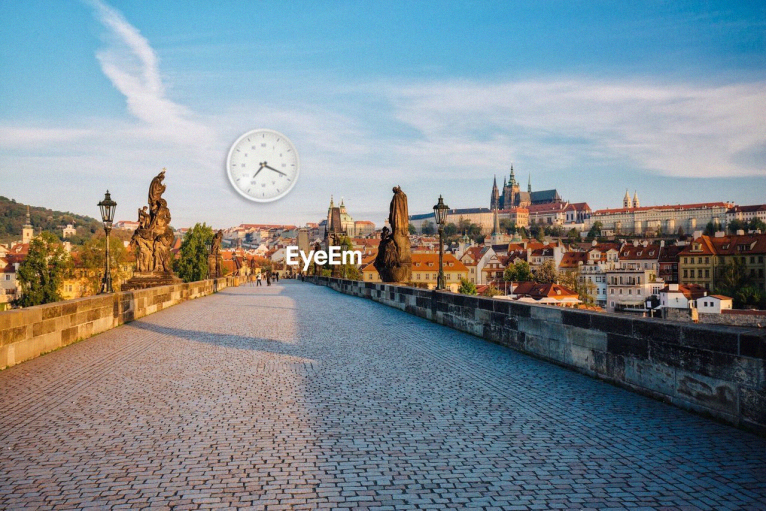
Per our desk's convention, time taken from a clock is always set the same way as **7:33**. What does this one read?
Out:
**7:19**
